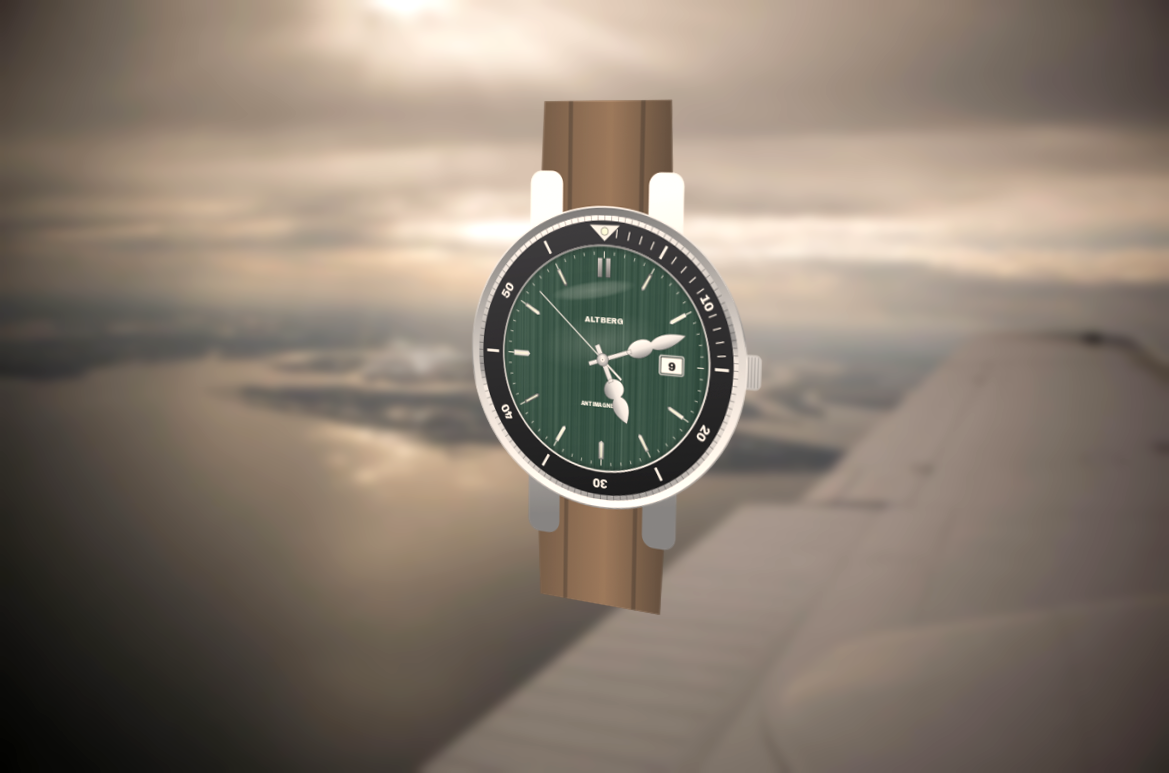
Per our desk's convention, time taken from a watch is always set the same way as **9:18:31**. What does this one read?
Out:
**5:11:52**
